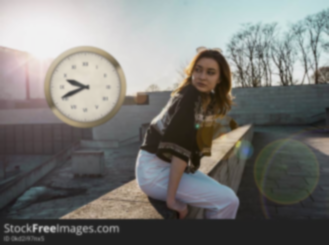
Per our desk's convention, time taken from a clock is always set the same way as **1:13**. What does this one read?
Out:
**9:41**
